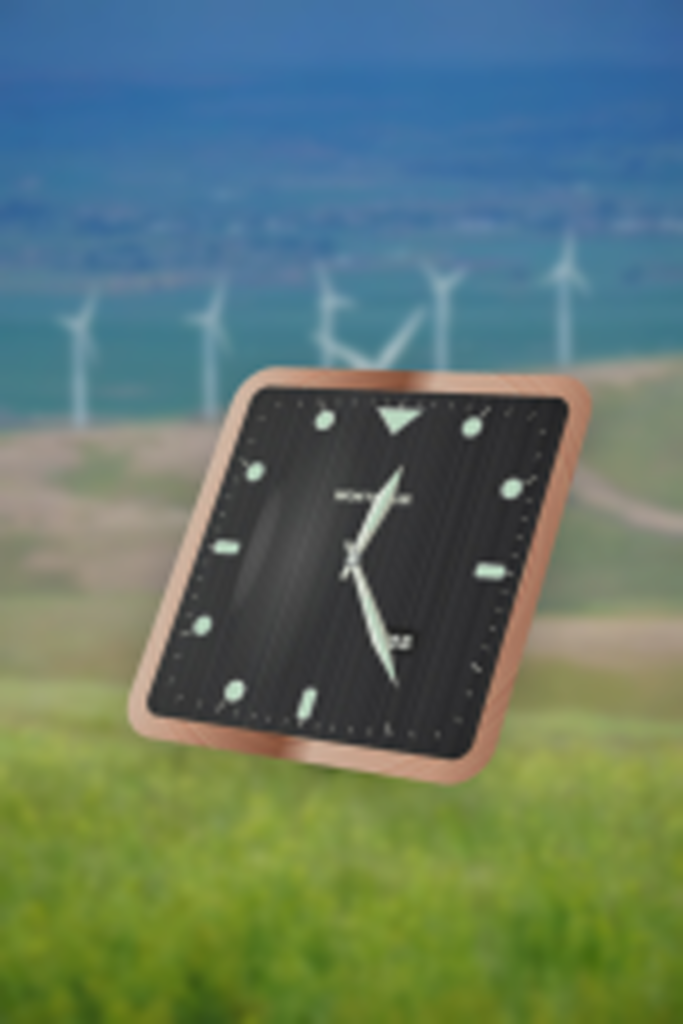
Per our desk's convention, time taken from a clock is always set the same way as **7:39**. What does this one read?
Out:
**12:24**
